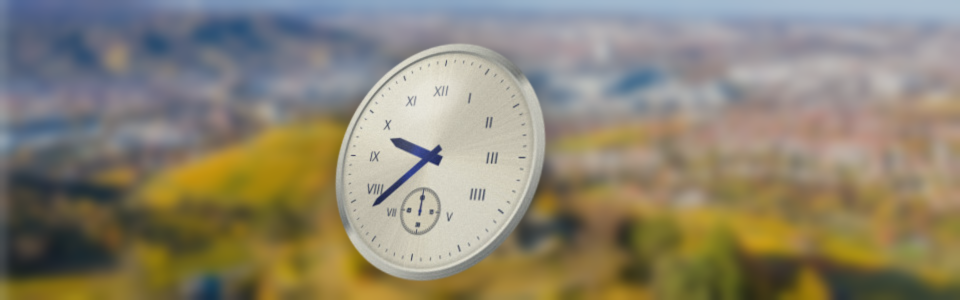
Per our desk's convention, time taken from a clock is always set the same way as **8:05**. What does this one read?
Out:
**9:38**
